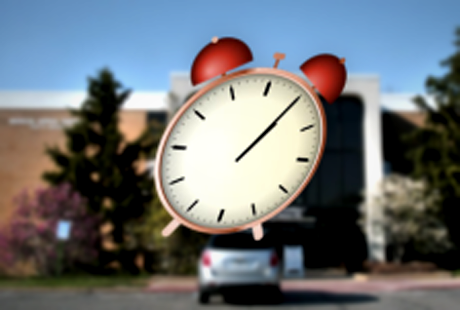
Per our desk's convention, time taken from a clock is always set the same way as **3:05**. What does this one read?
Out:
**1:05**
